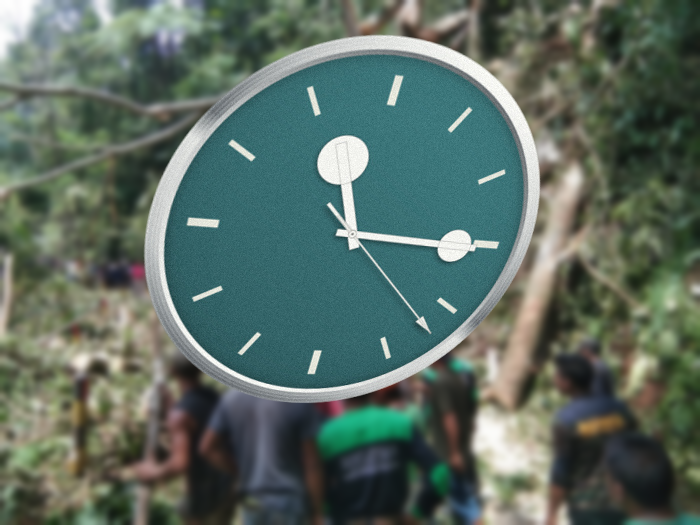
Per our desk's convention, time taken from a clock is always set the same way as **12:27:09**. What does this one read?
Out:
**11:15:22**
